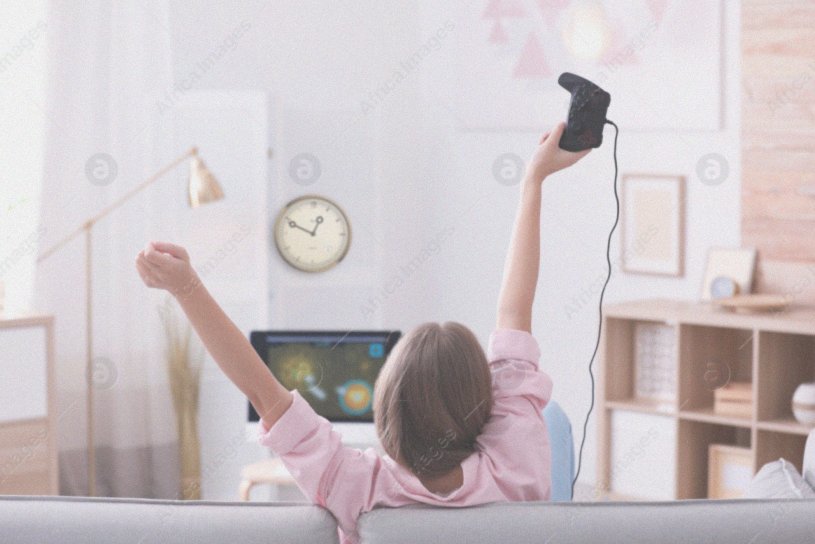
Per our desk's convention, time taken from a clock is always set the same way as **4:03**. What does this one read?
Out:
**12:49**
